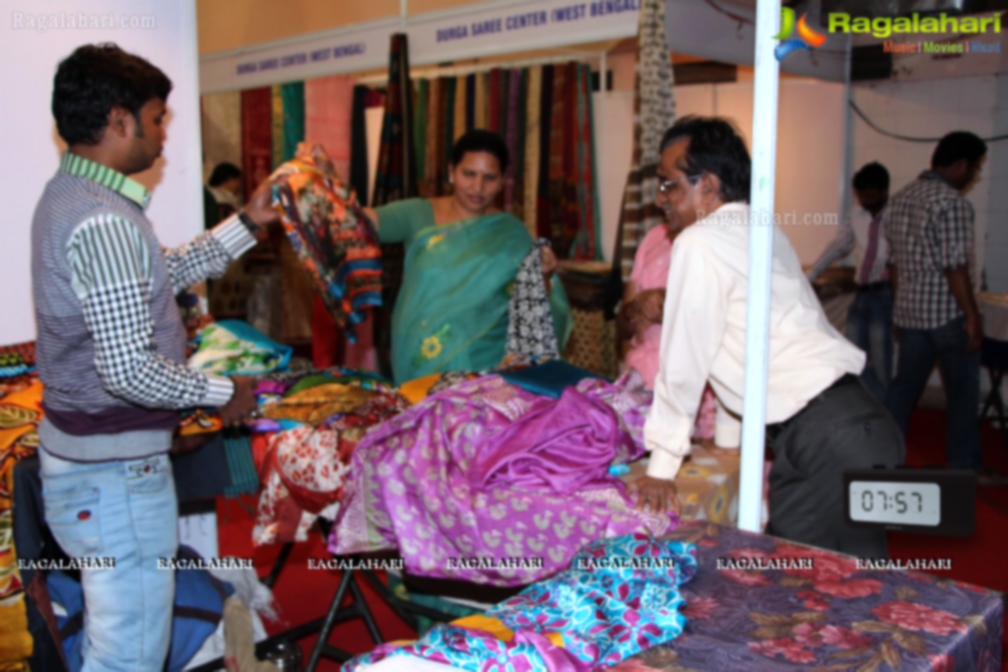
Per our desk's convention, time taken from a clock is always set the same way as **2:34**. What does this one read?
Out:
**7:57**
